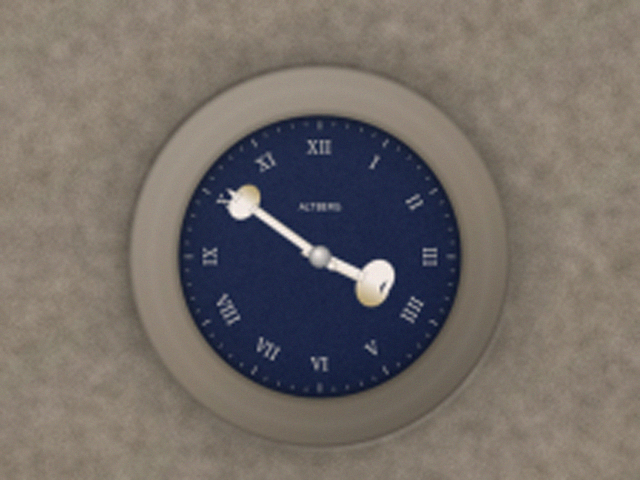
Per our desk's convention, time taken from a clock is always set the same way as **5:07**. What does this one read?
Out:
**3:51**
